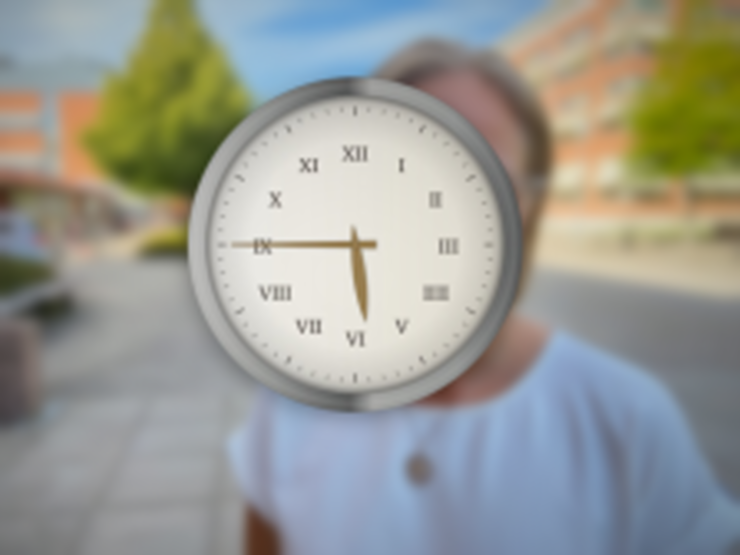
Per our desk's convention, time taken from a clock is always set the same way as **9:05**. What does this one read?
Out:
**5:45**
